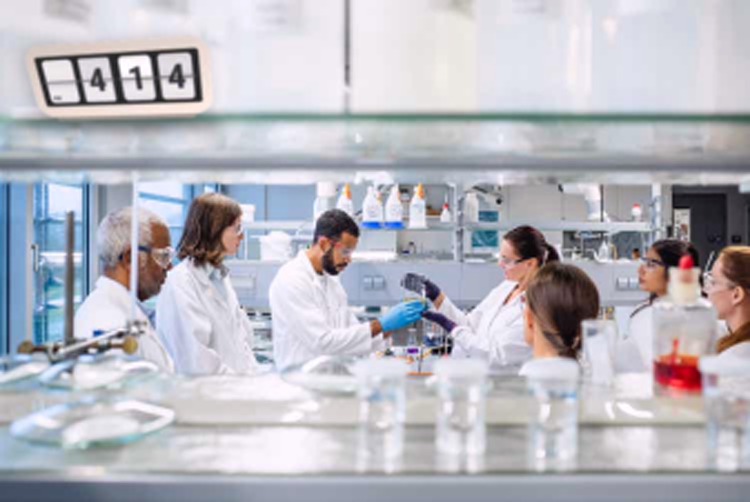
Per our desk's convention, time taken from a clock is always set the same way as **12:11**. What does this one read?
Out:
**4:14**
